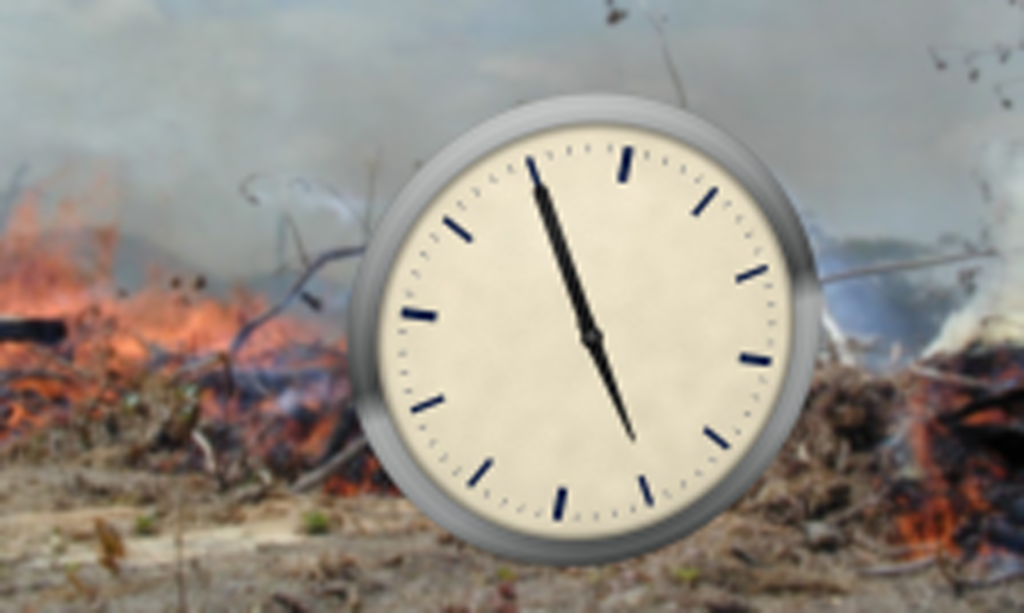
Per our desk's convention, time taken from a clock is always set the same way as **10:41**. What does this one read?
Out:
**4:55**
